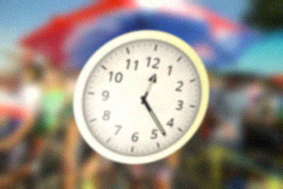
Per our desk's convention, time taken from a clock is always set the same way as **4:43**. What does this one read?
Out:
**12:23**
